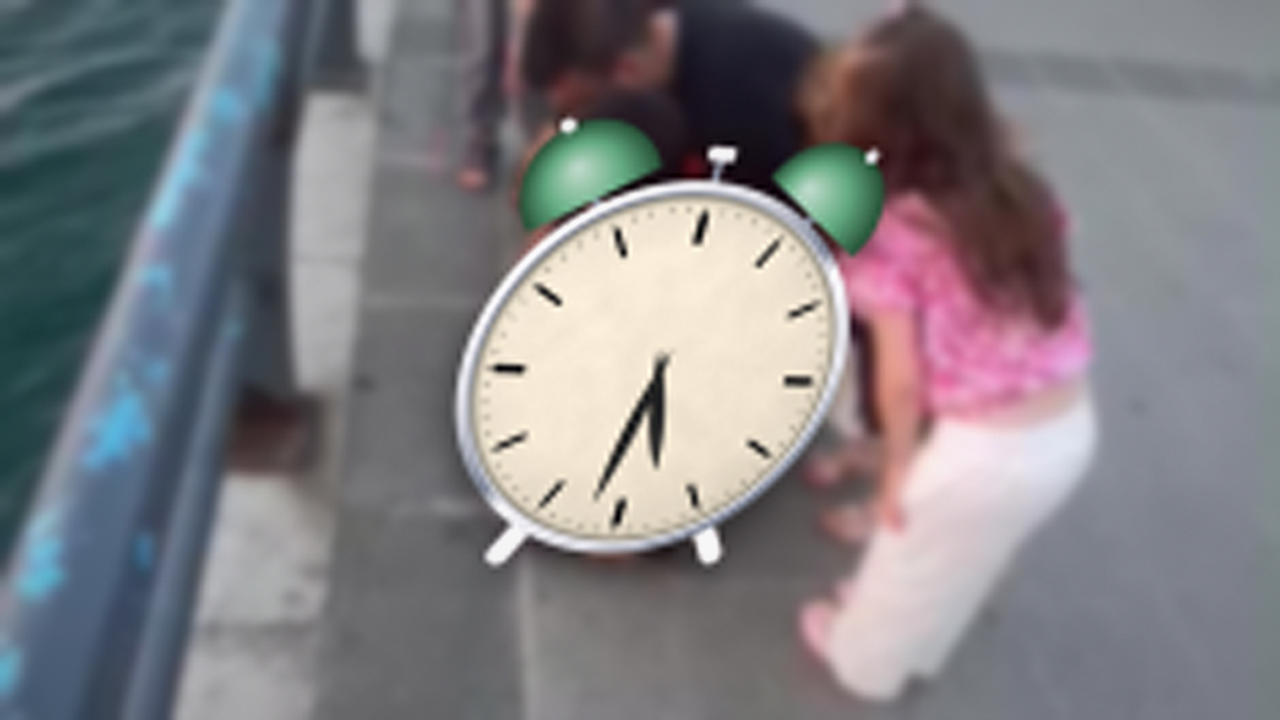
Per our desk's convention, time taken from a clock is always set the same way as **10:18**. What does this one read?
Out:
**5:32**
